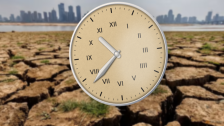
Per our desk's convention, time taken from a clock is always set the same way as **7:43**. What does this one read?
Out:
**10:38**
